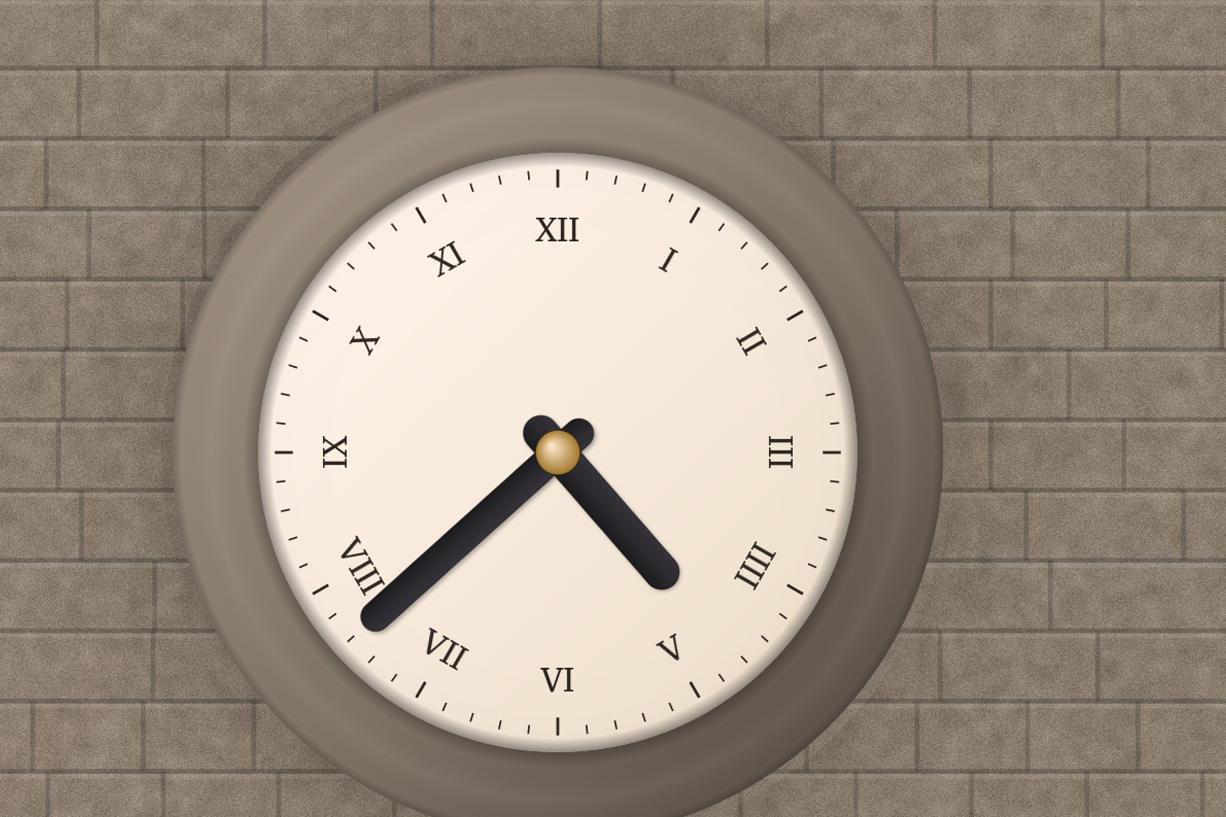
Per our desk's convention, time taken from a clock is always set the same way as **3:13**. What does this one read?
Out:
**4:38**
